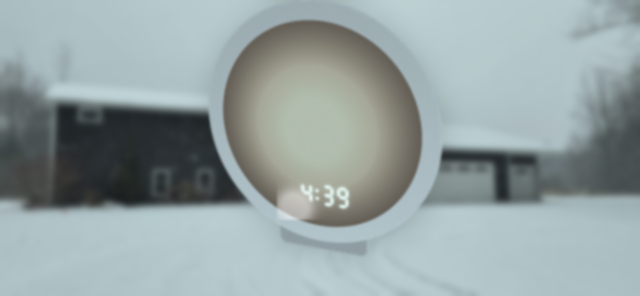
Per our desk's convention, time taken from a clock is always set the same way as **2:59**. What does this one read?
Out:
**4:39**
